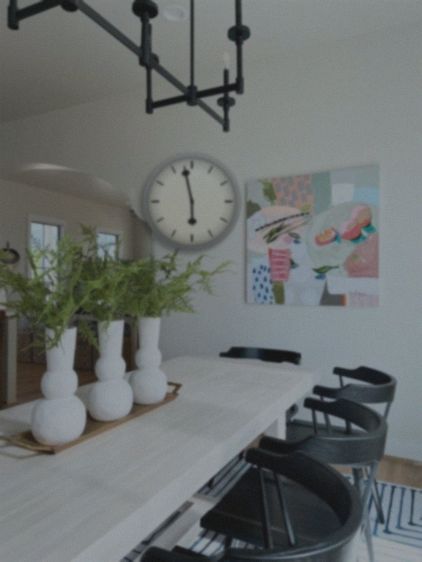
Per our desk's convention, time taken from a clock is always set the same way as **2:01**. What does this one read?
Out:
**5:58**
